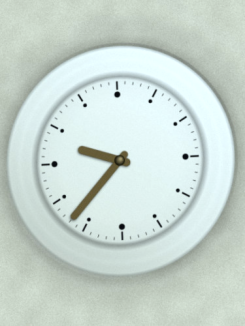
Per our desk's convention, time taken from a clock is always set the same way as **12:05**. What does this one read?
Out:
**9:37**
